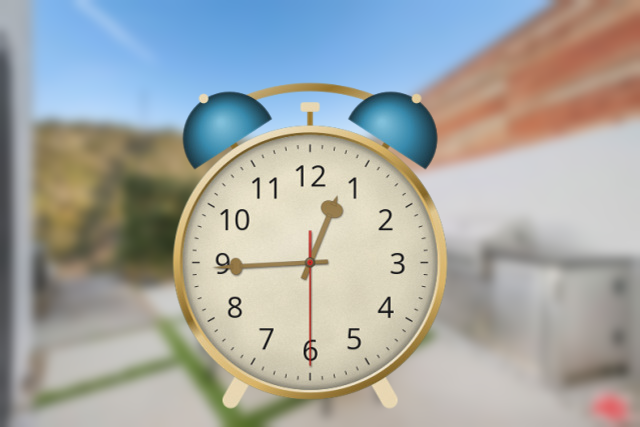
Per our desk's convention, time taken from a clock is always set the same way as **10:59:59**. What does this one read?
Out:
**12:44:30**
